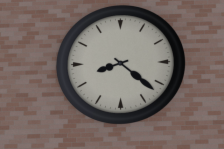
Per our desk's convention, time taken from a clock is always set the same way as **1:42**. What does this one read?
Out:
**8:22**
